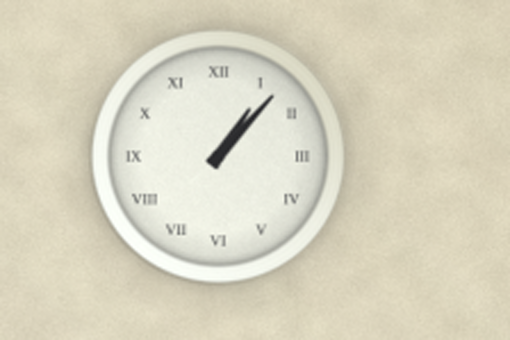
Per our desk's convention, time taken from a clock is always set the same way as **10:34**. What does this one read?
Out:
**1:07**
